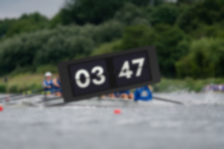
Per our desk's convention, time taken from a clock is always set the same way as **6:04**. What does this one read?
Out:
**3:47**
